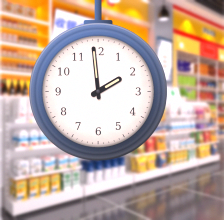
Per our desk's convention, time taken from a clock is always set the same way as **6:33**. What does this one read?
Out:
**1:59**
